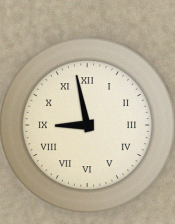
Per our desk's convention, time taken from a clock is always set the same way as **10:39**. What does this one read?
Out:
**8:58**
